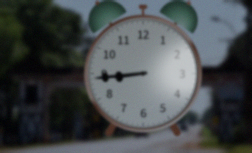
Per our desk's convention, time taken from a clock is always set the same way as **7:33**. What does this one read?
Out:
**8:44**
